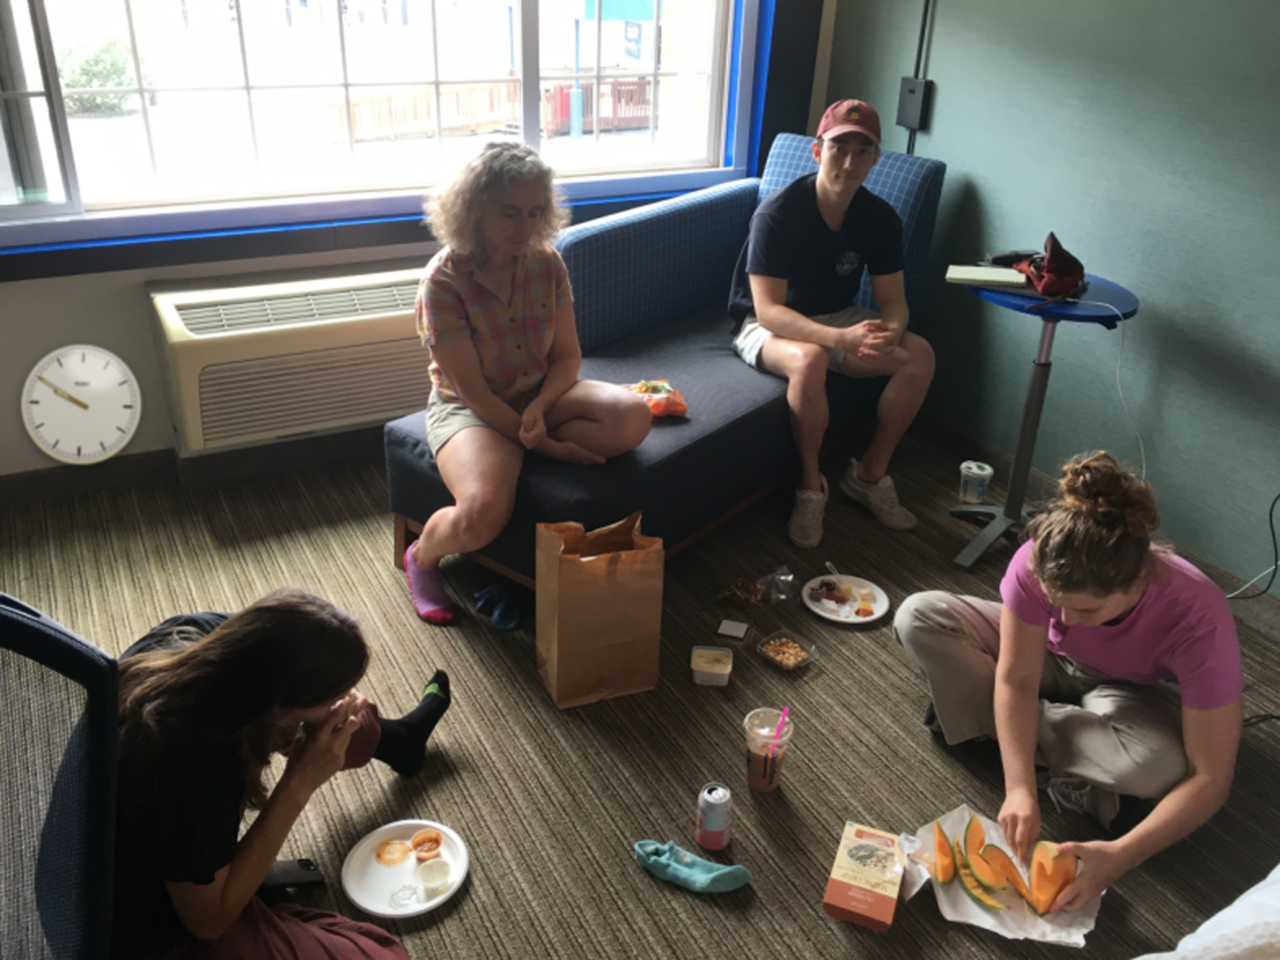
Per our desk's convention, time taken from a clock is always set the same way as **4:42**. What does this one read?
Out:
**9:50**
